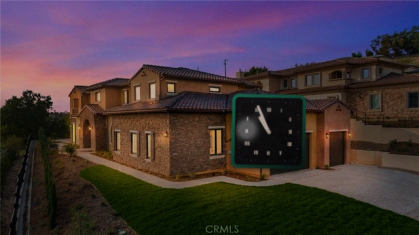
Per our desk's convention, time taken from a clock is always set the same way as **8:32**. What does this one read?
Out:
**10:56**
